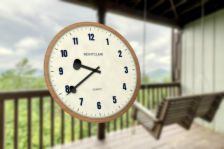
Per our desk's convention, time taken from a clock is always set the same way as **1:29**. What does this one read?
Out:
**9:39**
